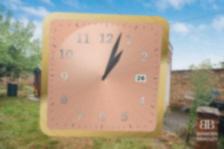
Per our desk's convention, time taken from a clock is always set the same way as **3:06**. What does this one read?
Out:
**1:03**
